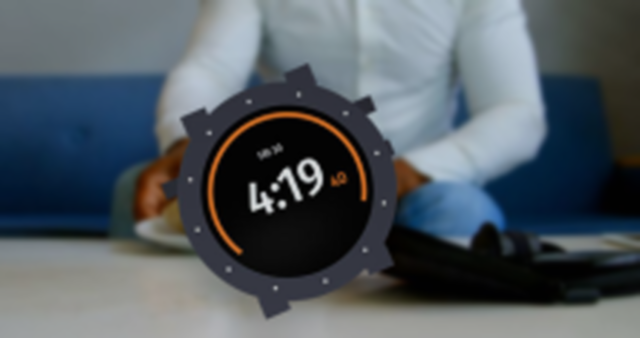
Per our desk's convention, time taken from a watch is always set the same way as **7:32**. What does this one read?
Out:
**4:19**
